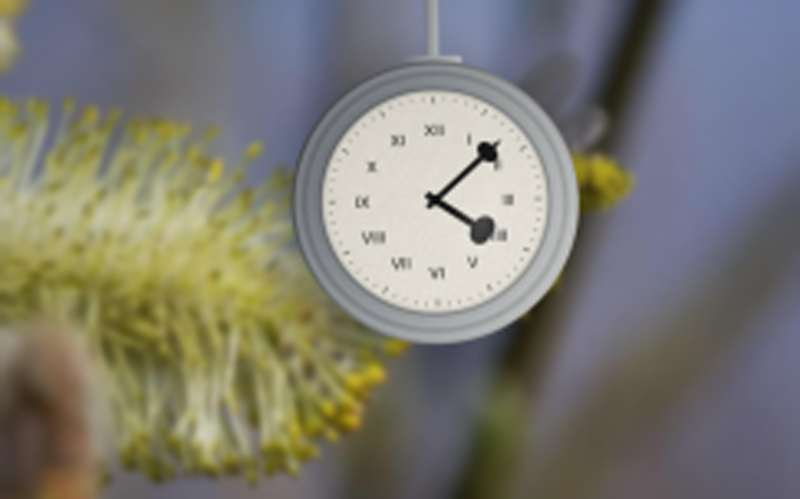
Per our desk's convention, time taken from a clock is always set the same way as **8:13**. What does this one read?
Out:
**4:08**
